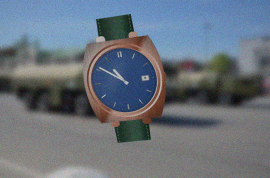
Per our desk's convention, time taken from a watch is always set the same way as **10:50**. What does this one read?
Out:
**10:51**
